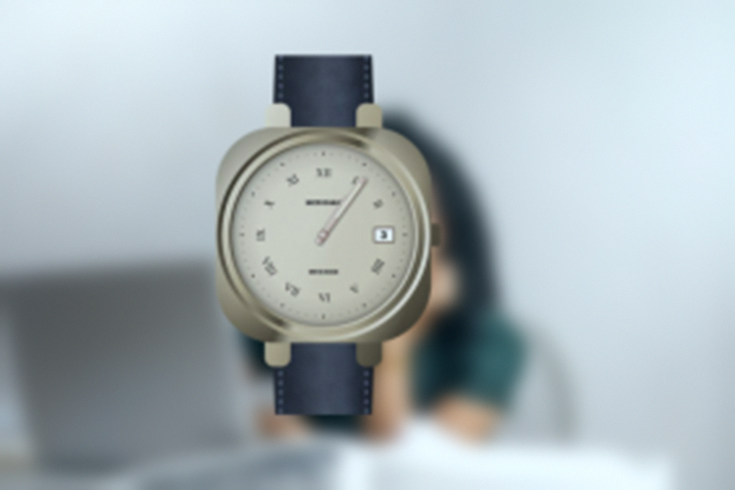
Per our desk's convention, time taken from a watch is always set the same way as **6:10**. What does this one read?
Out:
**1:06**
